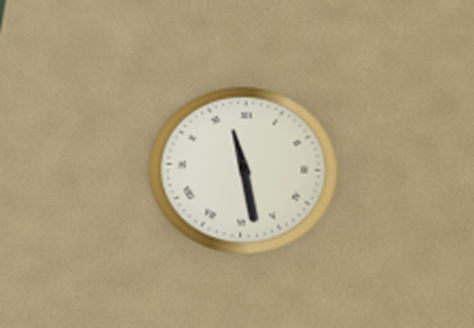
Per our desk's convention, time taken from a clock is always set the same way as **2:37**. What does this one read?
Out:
**11:28**
